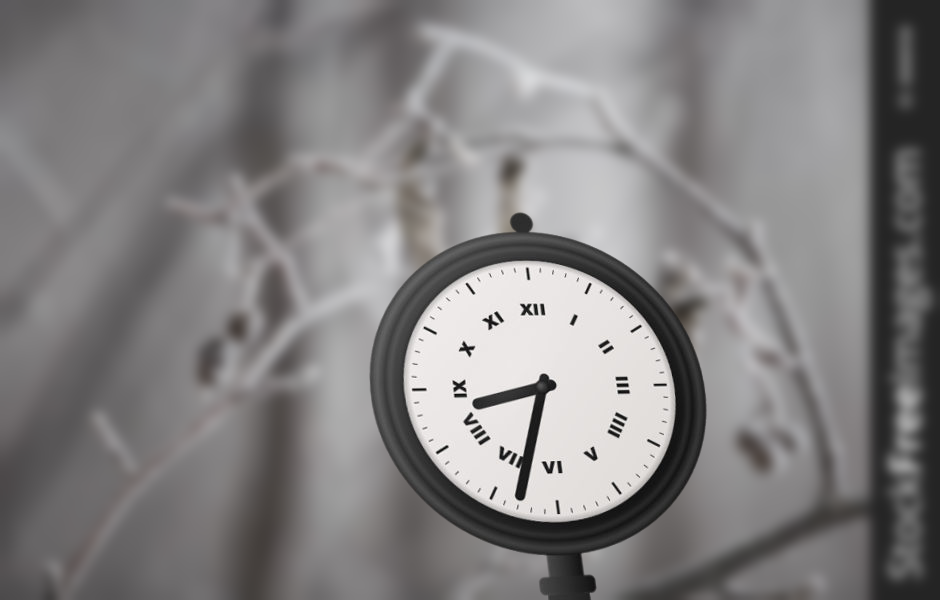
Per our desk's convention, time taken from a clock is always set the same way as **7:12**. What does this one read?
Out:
**8:33**
